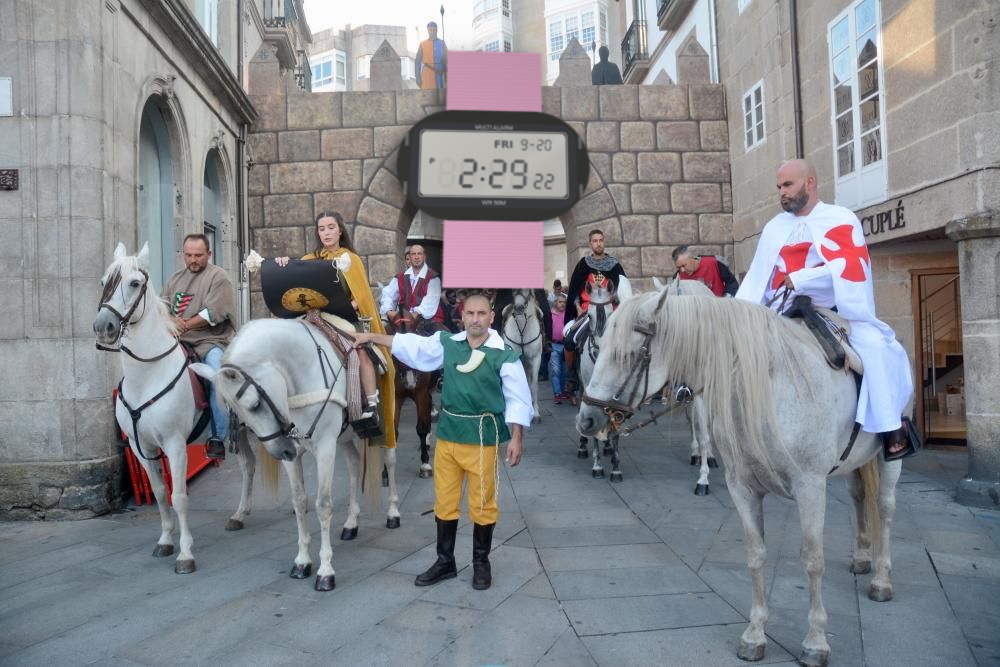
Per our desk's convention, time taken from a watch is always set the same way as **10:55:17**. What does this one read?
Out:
**2:29:22**
